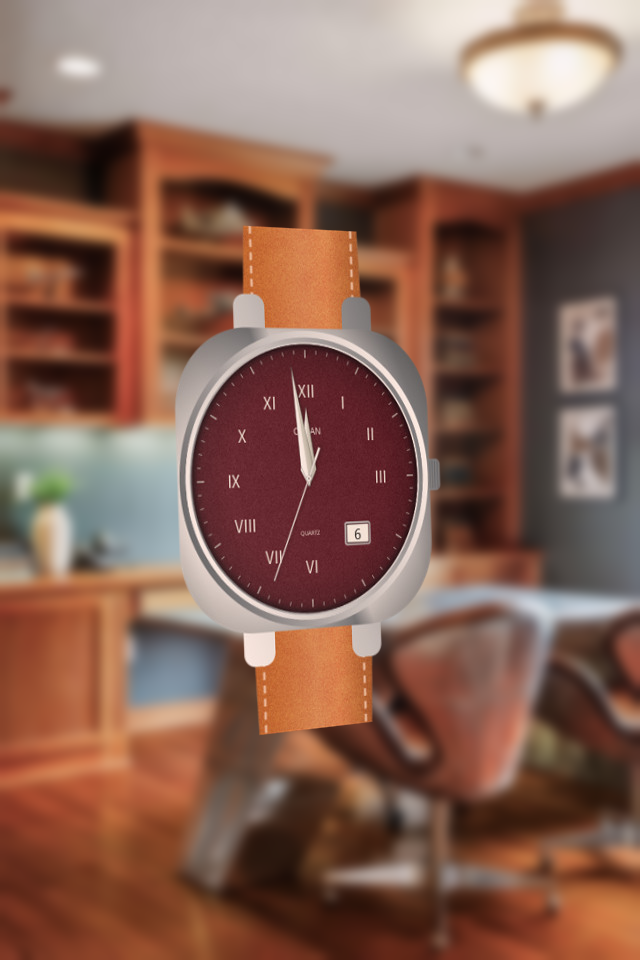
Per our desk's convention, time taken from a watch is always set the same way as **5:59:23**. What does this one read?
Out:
**11:58:34**
